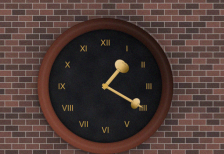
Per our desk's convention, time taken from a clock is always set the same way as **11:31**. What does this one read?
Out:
**1:20**
